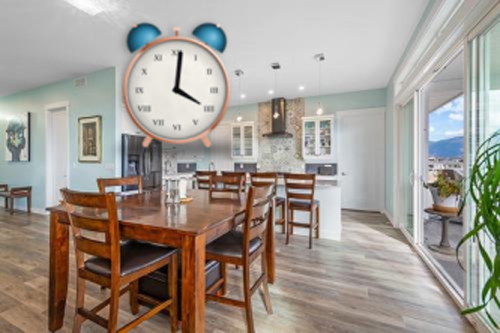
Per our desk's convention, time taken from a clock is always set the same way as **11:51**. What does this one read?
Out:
**4:01**
